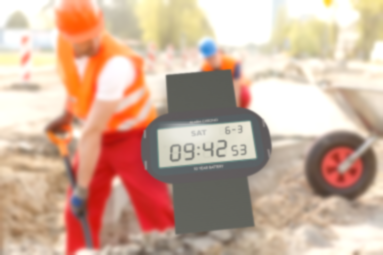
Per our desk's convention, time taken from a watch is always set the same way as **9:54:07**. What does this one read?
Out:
**9:42:53**
